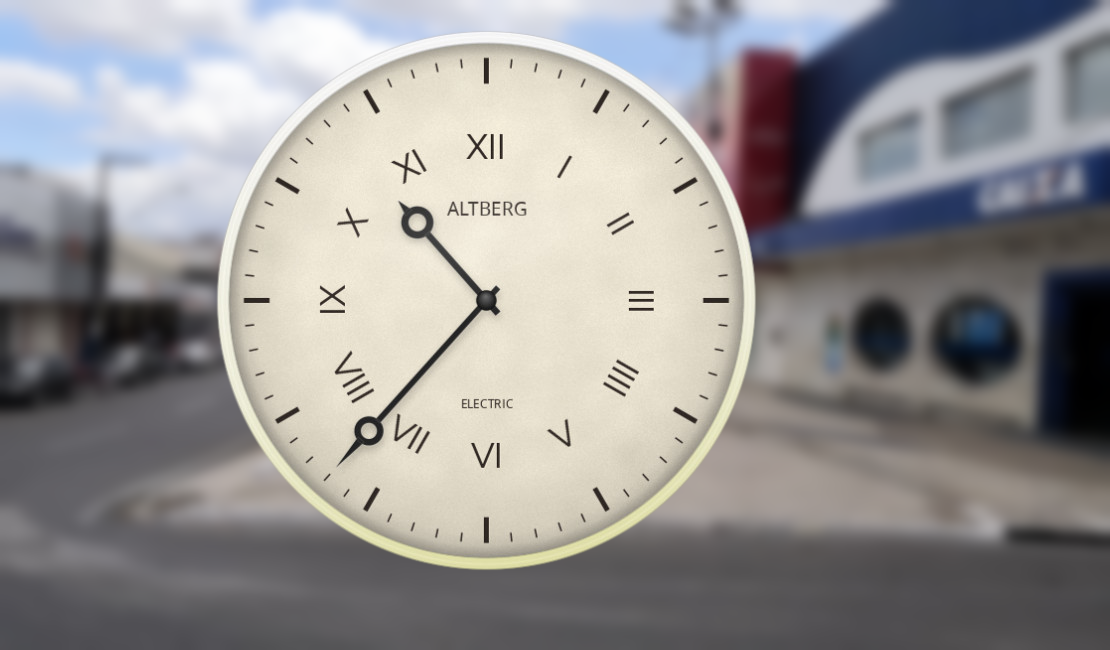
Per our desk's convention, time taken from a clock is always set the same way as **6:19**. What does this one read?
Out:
**10:37**
